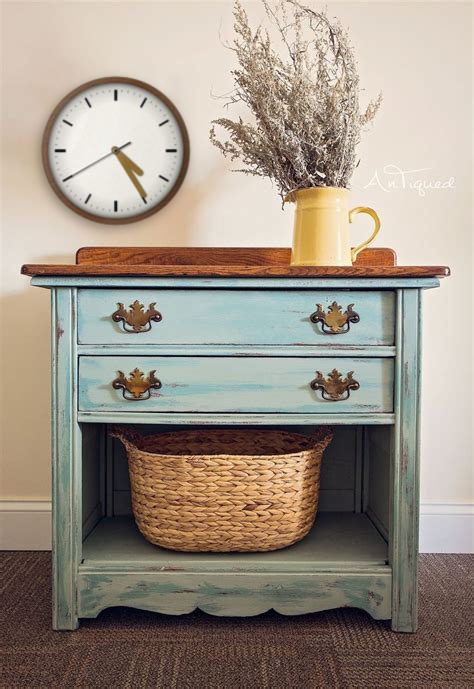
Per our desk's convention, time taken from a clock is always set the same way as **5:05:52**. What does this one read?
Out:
**4:24:40**
